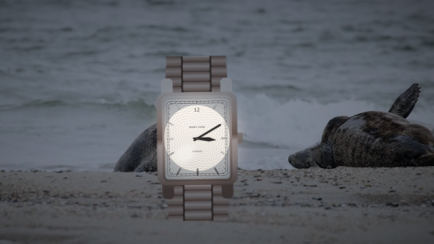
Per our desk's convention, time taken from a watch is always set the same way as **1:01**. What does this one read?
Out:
**3:10**
